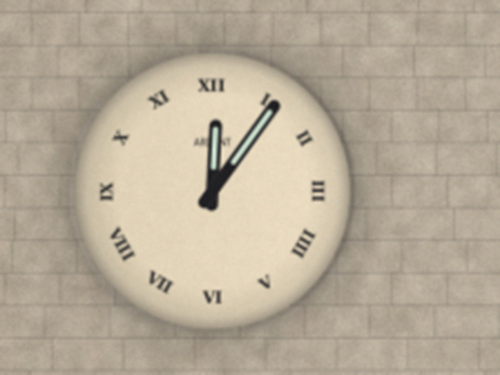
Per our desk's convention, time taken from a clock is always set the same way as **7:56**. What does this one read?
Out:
**12:06**
